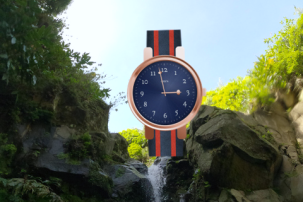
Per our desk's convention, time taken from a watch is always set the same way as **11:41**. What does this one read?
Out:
**2:58**
